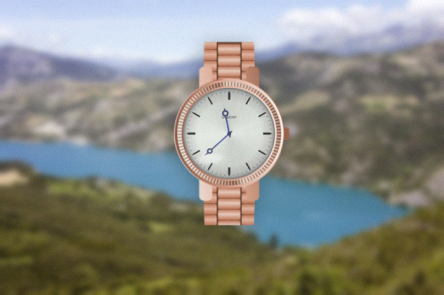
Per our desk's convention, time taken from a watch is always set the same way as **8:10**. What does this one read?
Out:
**11:38**
